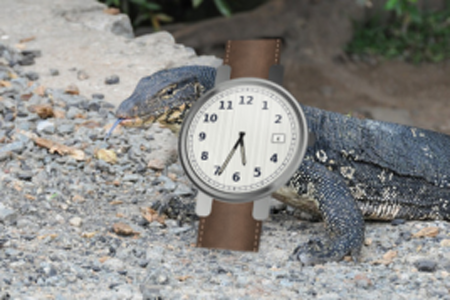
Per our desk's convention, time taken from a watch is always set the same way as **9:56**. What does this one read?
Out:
**5:34**
